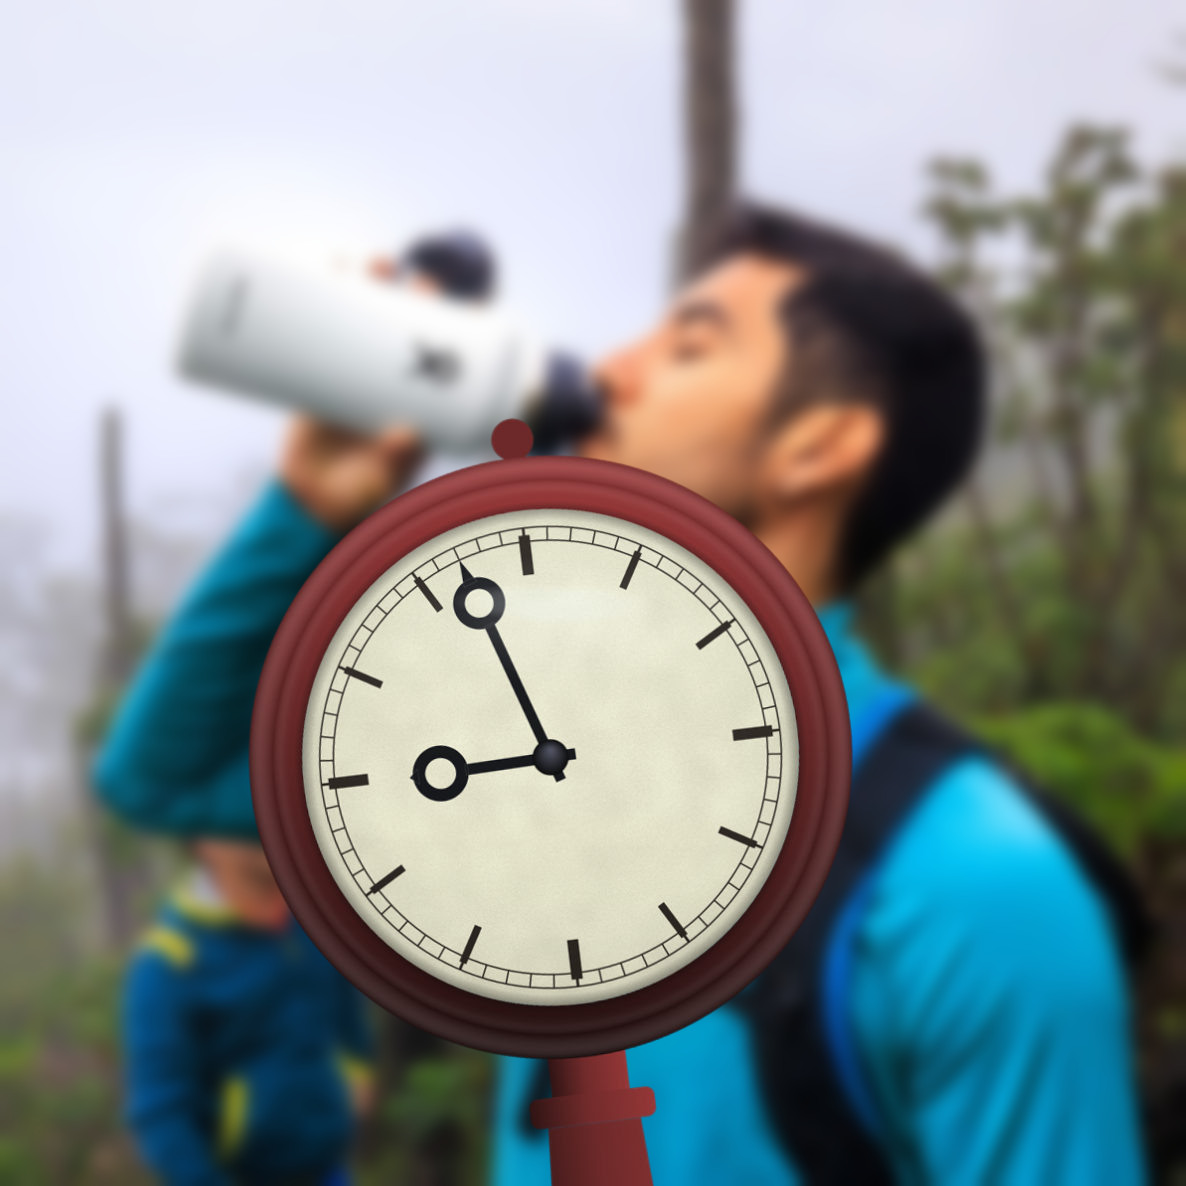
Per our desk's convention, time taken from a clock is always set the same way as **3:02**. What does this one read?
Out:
**8:57**
